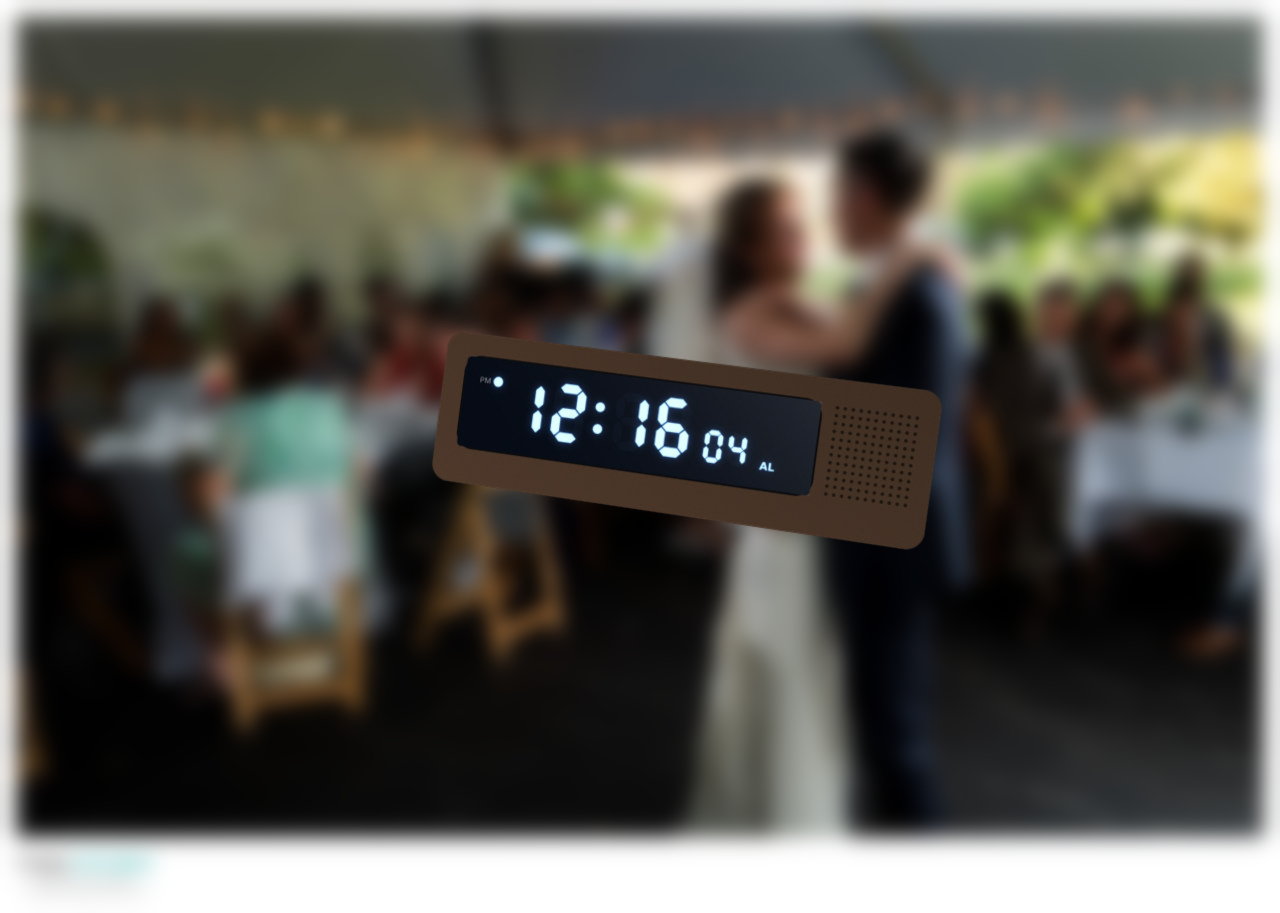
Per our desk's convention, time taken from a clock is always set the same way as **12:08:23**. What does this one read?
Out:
**12:16:04**
